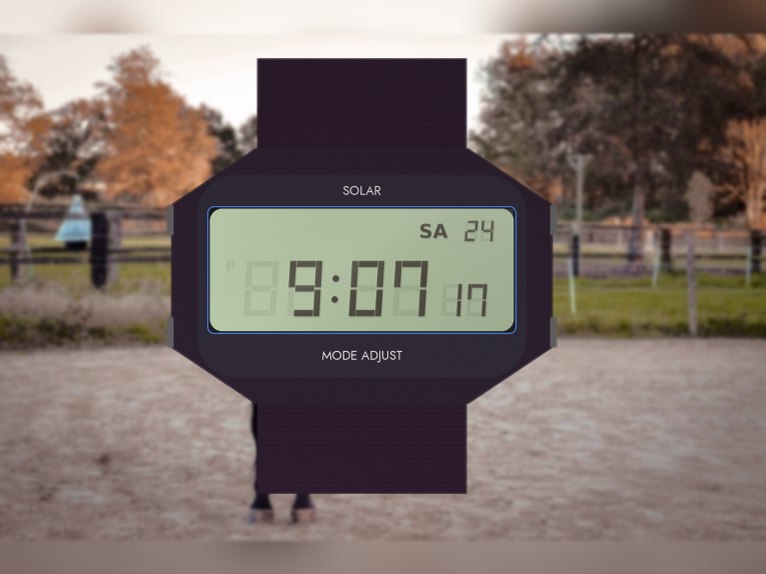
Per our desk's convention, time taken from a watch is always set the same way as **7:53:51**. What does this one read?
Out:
**9:07:17**
